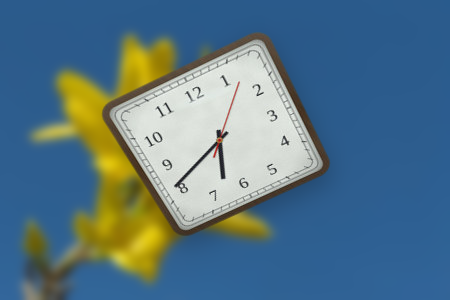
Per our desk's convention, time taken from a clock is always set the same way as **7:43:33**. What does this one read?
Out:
**6:41:07**
